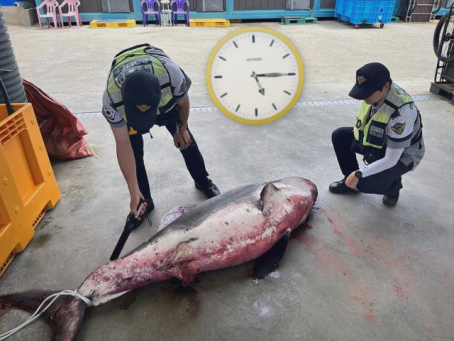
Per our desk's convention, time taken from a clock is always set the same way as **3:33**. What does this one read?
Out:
**5:15**
